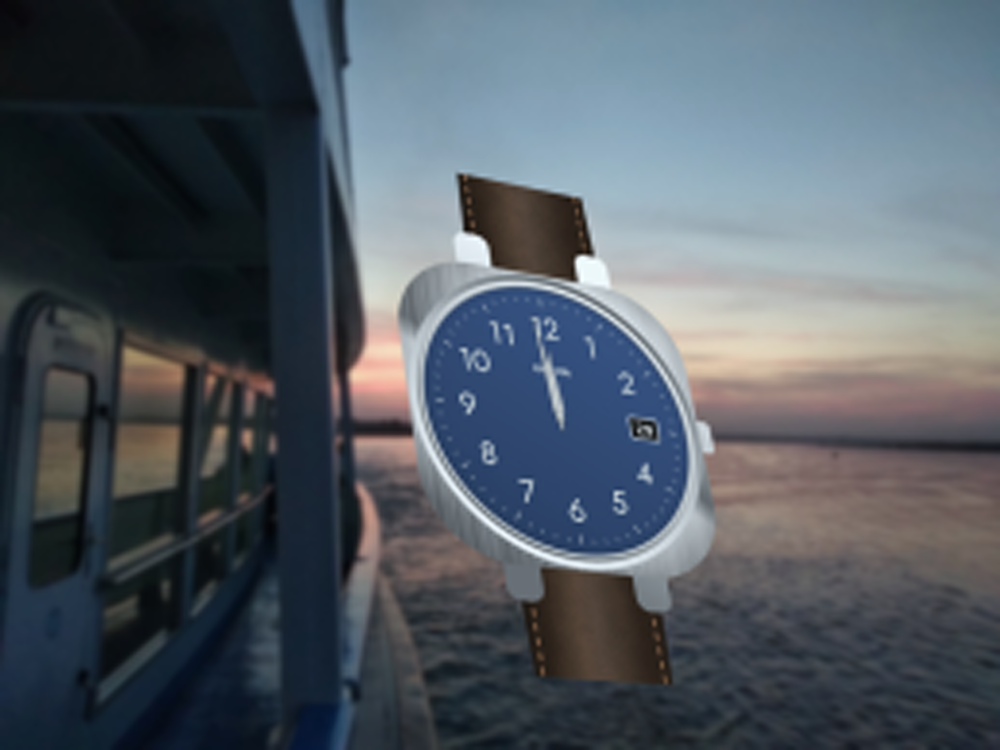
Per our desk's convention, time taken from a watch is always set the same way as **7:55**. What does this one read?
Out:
**11:59**
